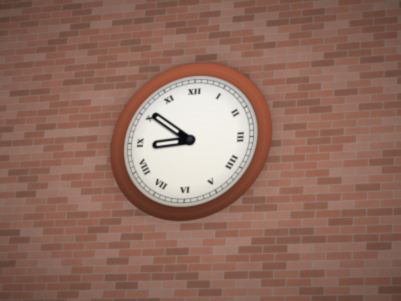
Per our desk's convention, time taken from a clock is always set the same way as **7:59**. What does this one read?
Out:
**8:51**
